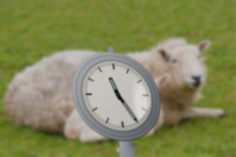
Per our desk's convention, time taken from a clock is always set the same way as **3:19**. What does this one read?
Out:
**11:25**
